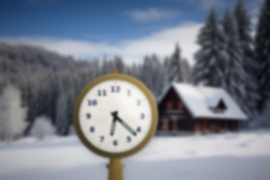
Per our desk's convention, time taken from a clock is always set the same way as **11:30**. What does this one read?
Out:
**6:22**
